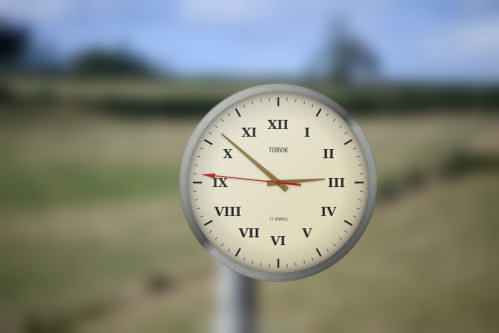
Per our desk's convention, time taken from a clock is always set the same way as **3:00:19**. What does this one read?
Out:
**2:51:46**
